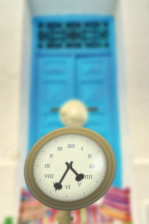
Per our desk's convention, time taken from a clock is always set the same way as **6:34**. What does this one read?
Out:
**4:34**
